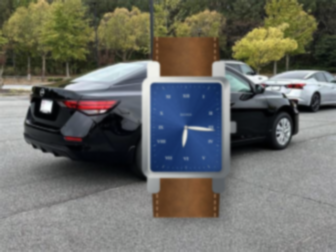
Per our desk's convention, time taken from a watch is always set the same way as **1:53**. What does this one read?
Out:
**6:16**
